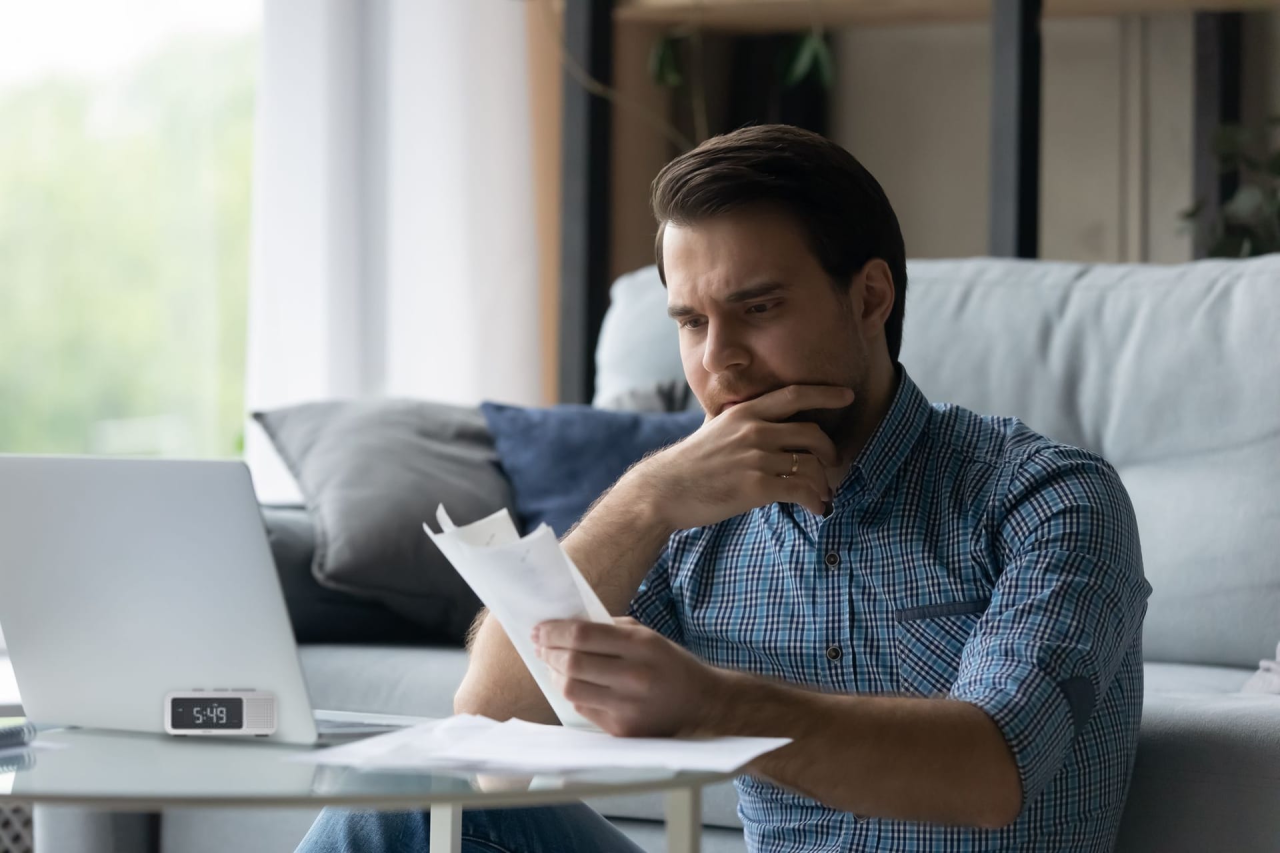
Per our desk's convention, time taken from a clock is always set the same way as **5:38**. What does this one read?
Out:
**5:49**
